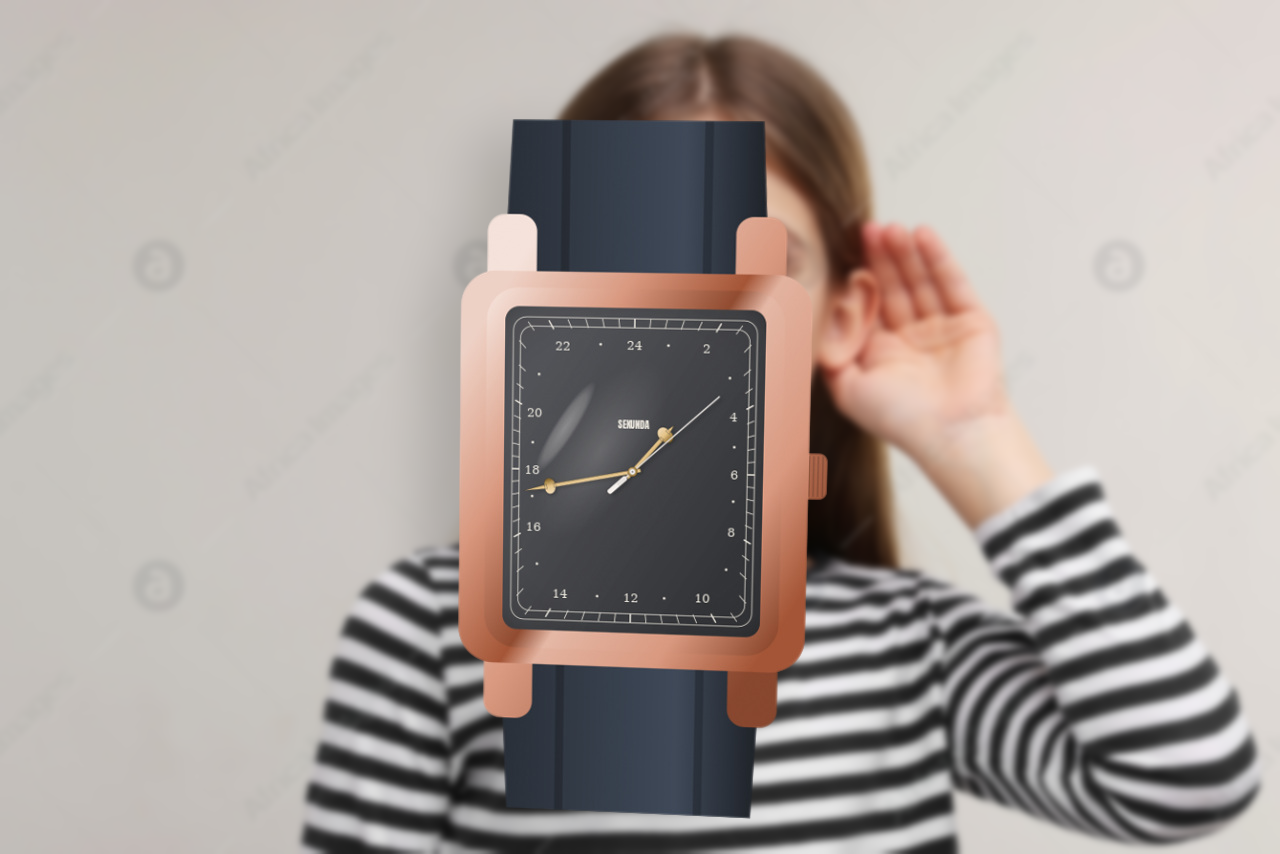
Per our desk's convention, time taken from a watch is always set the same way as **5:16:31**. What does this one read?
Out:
**2:43:08**
